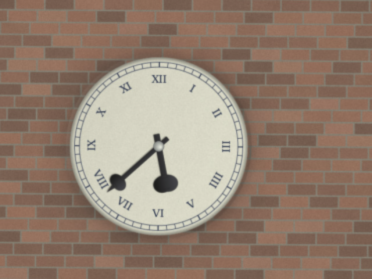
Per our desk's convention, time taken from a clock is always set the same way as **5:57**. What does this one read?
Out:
**5:38**
